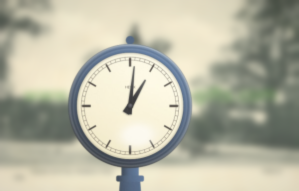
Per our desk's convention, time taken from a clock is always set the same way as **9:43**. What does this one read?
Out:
**1:01**
